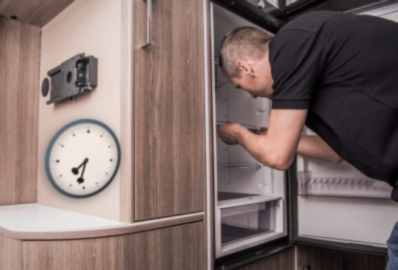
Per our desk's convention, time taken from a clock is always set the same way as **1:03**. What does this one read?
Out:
**7:32**
